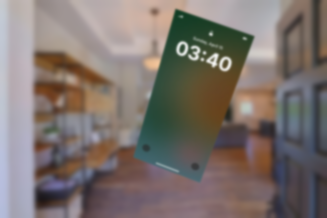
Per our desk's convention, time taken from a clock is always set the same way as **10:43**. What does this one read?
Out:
**3:40**
